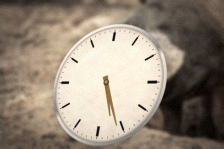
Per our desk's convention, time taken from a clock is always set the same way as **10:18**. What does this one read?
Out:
**5:26**
